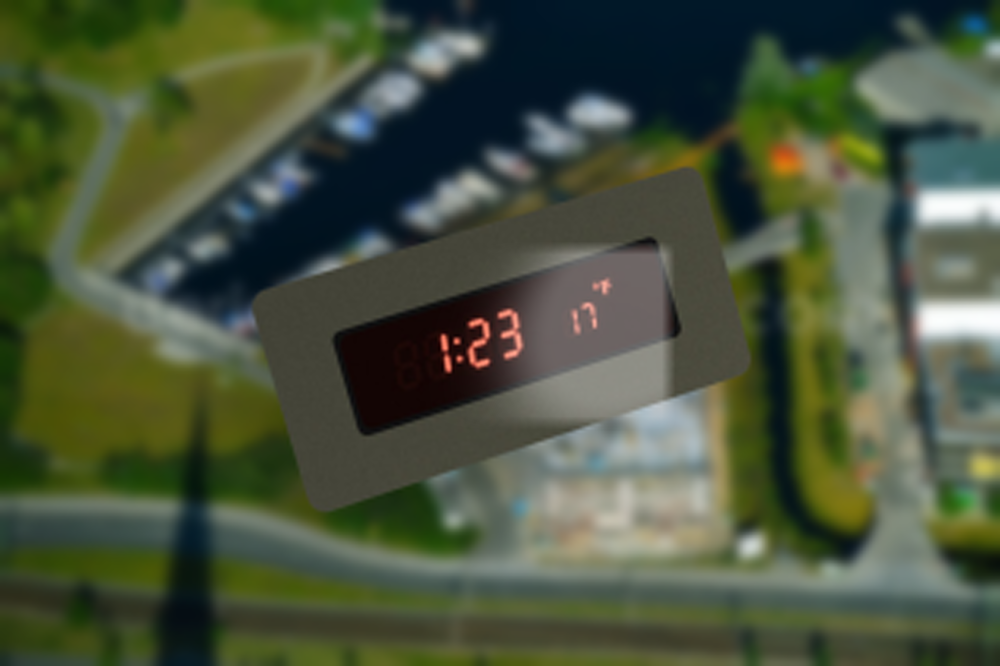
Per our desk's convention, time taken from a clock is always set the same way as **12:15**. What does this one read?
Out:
**1:23**
